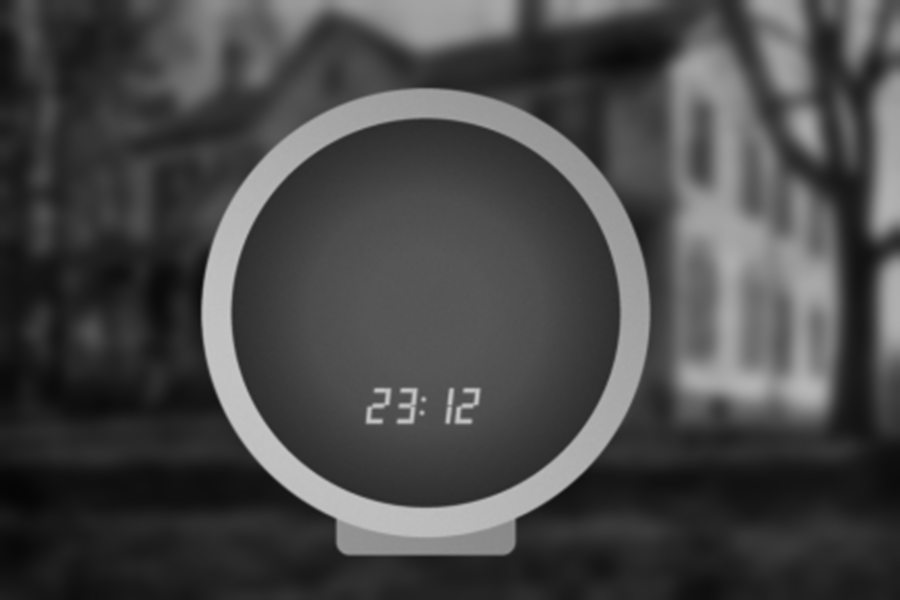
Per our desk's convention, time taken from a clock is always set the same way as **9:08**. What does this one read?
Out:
**23:12**
